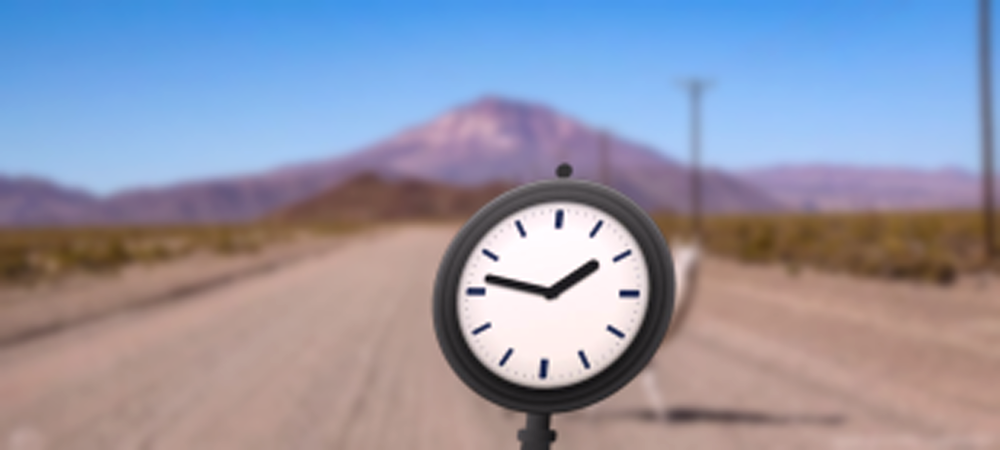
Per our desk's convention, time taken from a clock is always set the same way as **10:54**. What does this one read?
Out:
**1:47**
